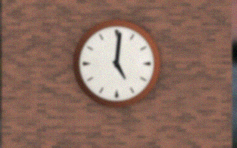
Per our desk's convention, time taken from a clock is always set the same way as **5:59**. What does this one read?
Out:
**5:01**
